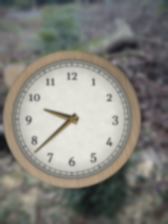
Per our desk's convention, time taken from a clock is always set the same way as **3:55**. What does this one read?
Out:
**9:38**
